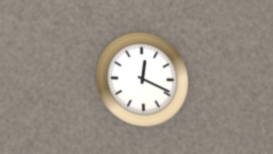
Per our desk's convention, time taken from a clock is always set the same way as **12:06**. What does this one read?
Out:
**12:19**
